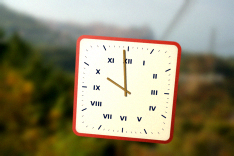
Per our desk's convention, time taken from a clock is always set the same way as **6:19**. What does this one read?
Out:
**9:59**
